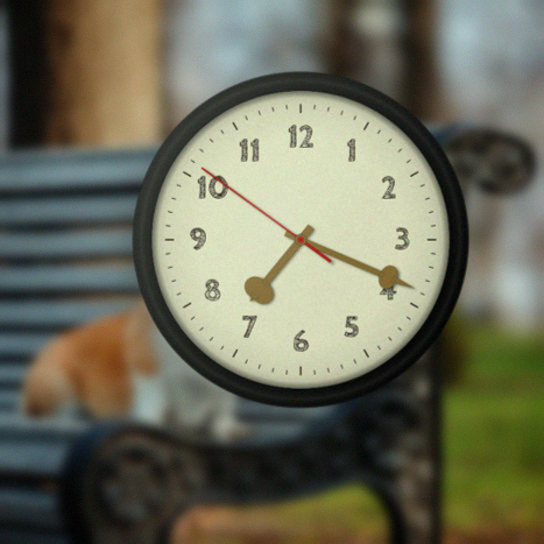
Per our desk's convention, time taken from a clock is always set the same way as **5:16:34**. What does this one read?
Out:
**7:18:51**
